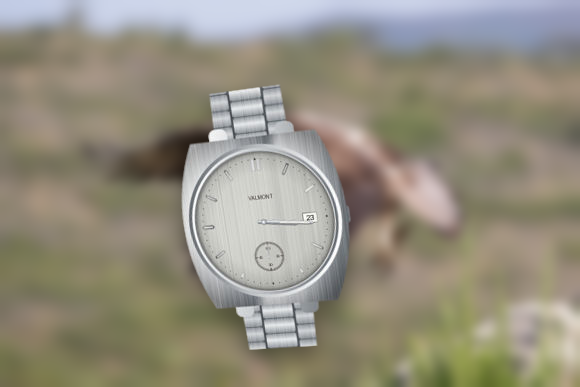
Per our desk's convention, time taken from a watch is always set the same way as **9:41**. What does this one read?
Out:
**3:16**
